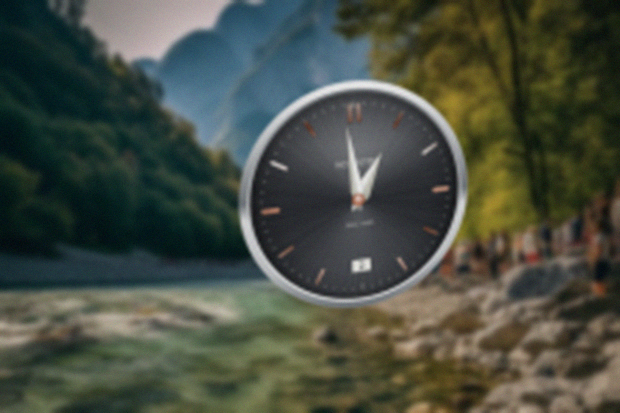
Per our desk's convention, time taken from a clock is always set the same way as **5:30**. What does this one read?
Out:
**12:59**
